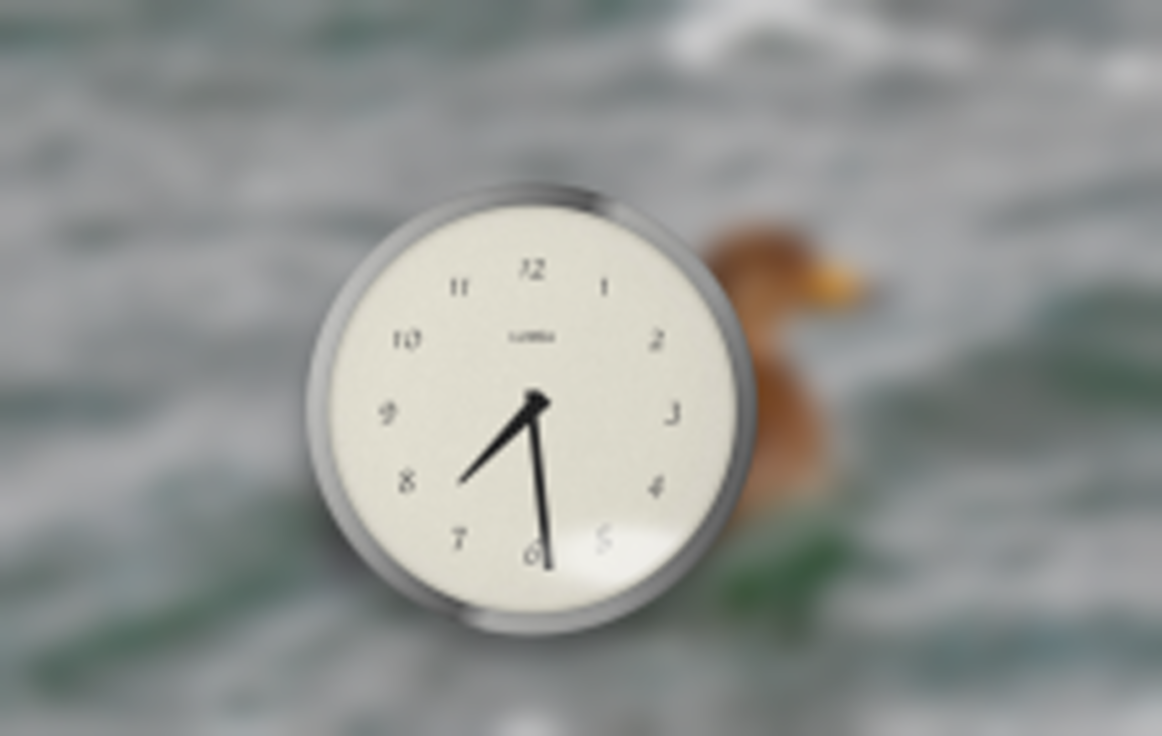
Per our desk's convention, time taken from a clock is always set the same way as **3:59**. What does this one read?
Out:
**7:29**
